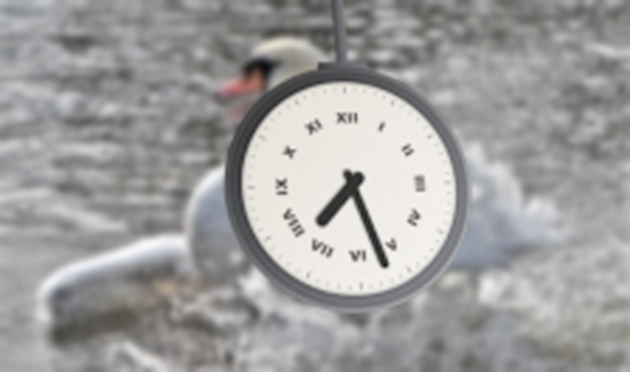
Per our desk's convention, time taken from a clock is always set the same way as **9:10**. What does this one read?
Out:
**7:27**
